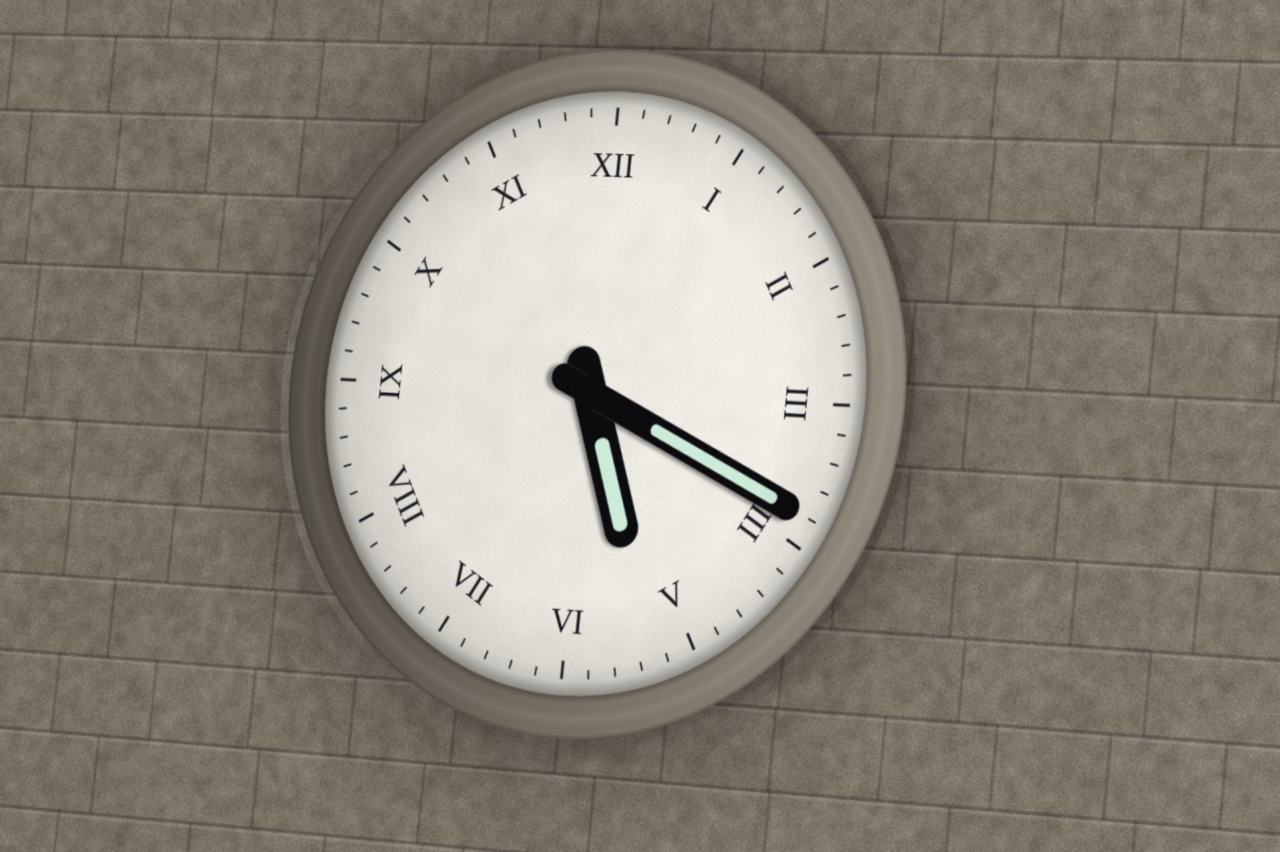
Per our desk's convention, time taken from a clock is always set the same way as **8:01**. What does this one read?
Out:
**5:19**
